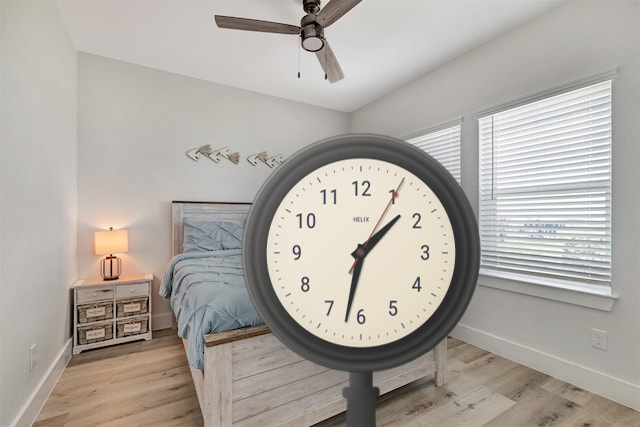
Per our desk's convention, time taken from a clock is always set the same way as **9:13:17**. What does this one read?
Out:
**1:32:05**
